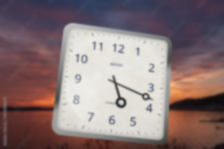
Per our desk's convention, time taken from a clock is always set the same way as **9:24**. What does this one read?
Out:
**5:18**
